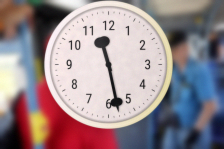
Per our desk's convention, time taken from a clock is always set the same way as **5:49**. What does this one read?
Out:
**11:28**
